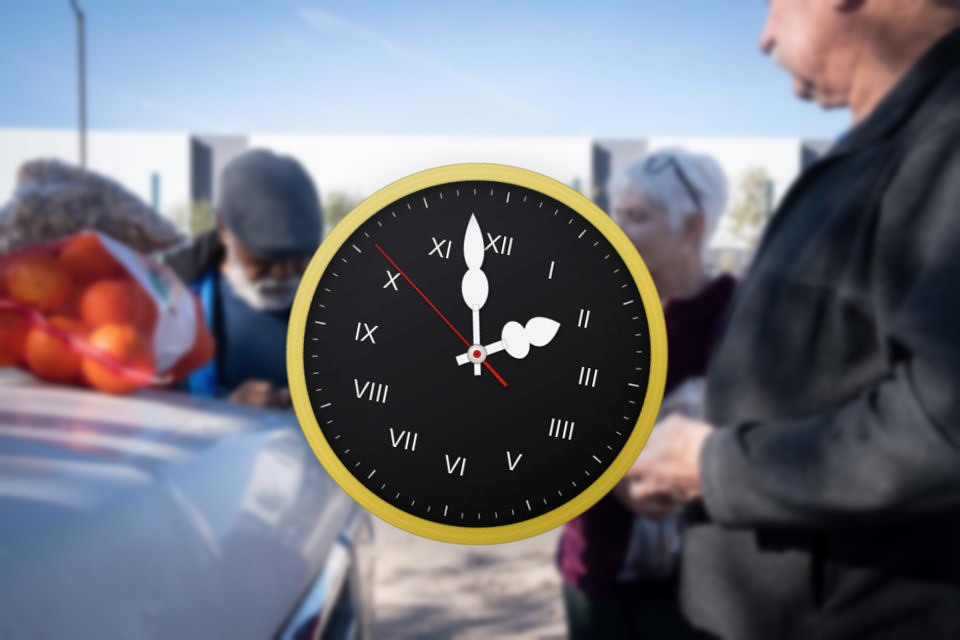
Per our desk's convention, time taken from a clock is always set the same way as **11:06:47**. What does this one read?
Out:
**1:57:51**
